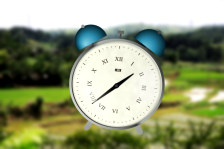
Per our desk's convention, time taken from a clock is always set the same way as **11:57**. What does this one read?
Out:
**1:38**
